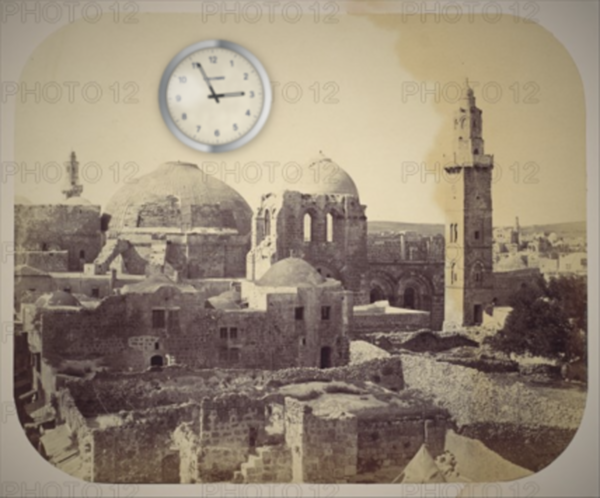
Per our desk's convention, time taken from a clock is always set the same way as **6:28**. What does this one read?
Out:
**2:56**
